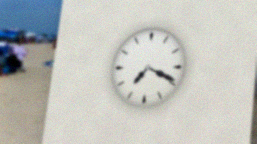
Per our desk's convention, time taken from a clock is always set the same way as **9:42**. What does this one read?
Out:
**7:19**
